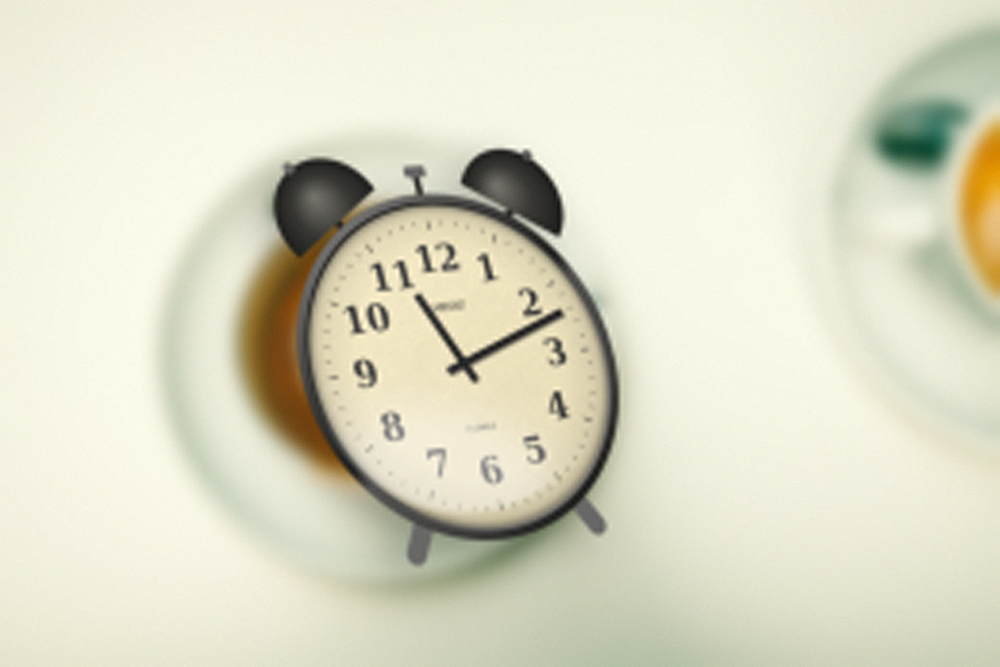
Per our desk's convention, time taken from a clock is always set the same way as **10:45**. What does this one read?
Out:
**11:12**
